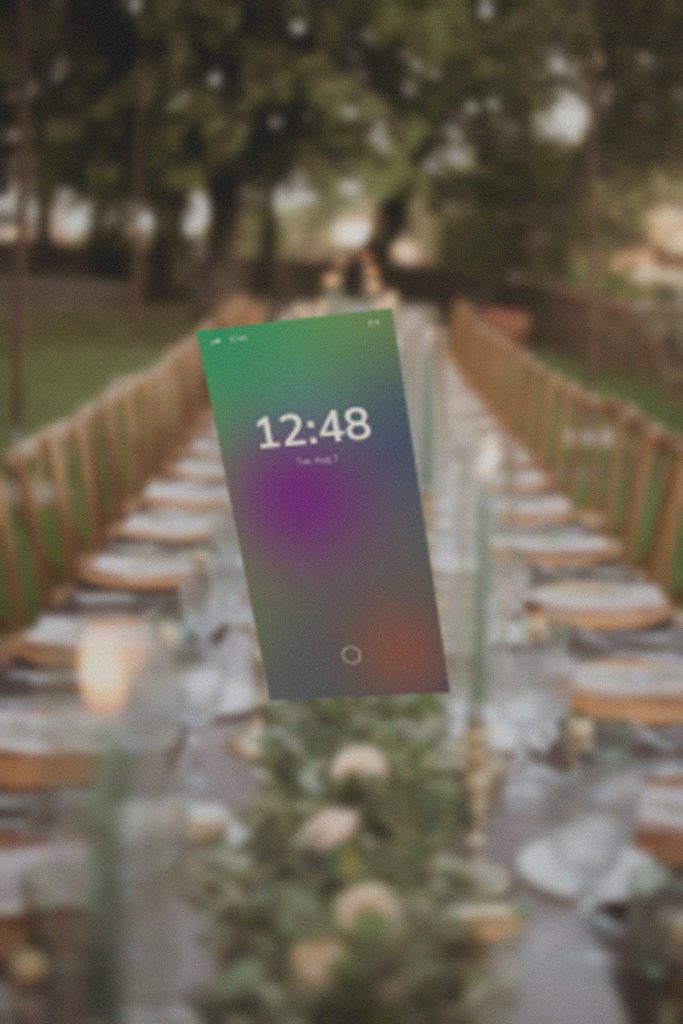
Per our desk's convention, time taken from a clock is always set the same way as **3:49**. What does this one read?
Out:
**12:48**
